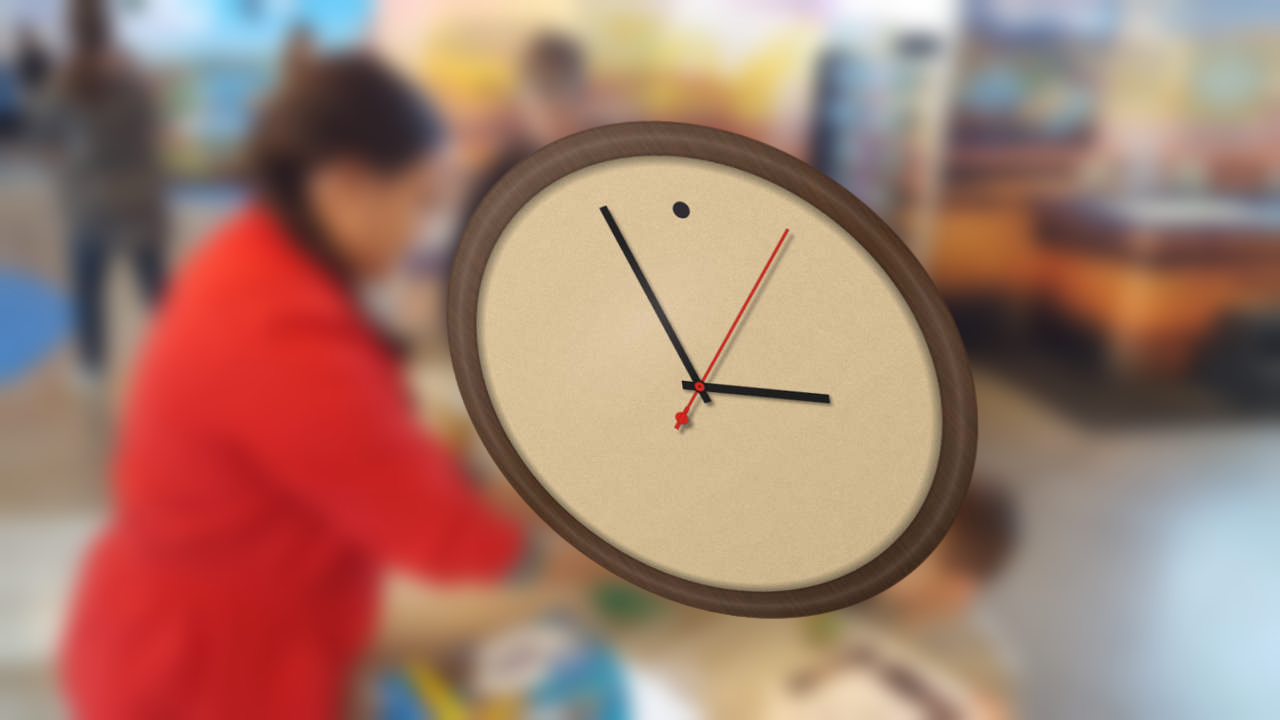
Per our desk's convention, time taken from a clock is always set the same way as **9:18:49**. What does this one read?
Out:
**2:56:05**
